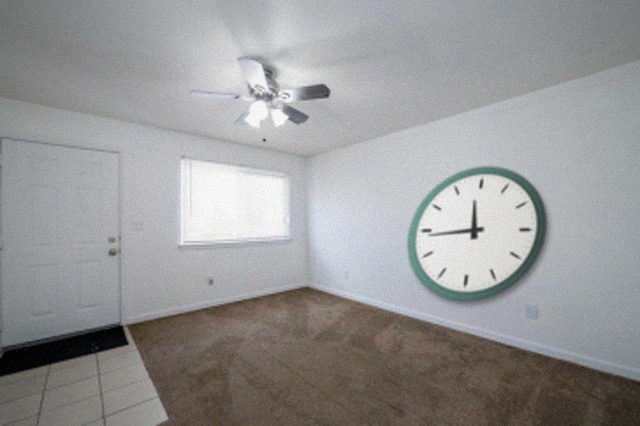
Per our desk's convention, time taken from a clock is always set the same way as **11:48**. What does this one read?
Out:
**11:44**
